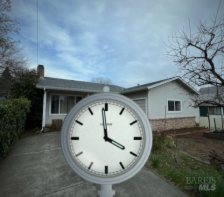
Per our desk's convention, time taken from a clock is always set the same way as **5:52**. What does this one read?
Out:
**3:59**
